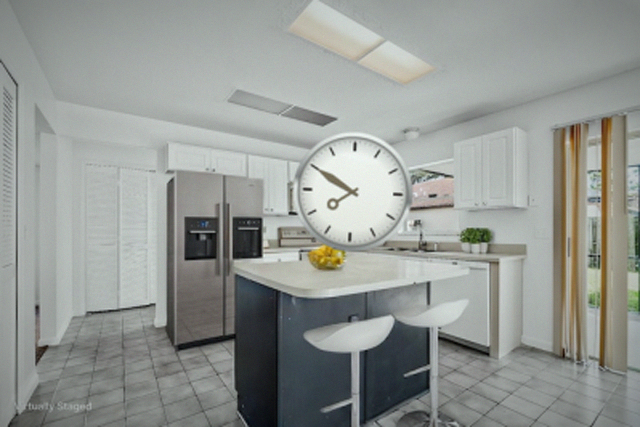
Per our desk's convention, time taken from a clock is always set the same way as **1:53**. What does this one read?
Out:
**7:50**
